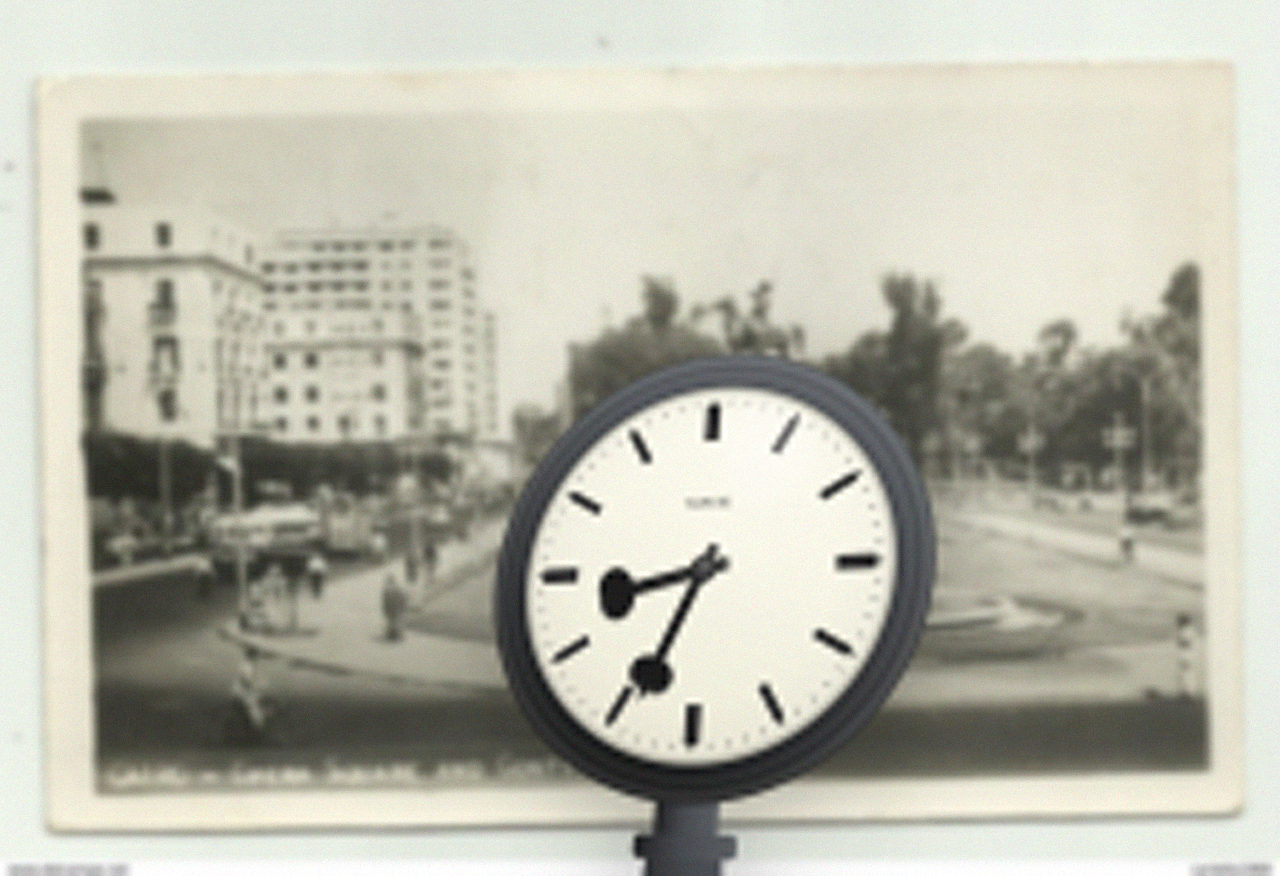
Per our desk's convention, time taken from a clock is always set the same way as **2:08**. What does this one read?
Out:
**8:34**
